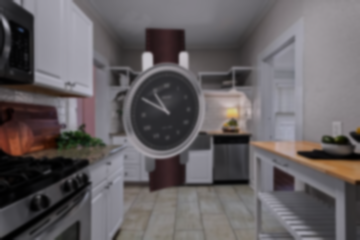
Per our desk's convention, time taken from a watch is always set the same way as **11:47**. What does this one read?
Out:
**10:50**
